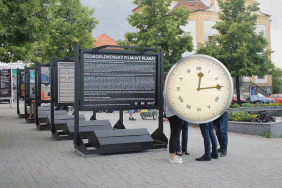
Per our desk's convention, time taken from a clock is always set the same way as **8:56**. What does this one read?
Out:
**12:14**
